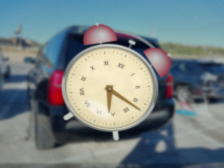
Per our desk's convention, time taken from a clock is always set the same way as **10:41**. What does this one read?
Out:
**5:17**
